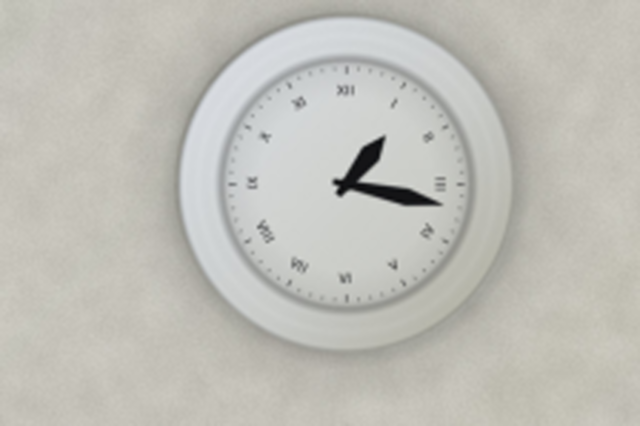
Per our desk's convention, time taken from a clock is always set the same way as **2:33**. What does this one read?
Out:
**1:17**
